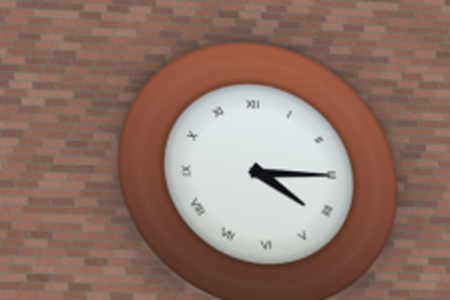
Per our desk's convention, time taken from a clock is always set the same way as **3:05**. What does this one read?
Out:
**4:15**
